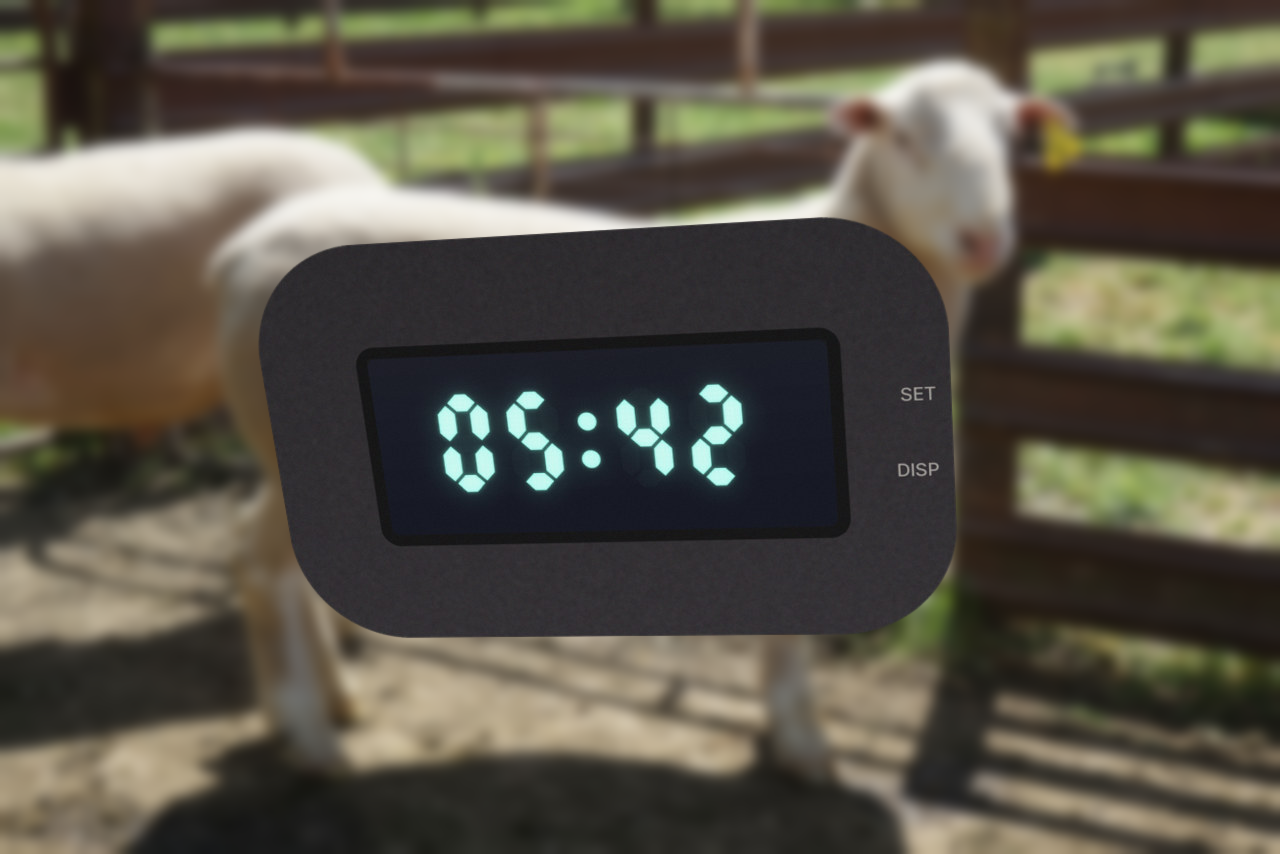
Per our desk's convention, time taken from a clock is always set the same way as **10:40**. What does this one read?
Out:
**5:42**
